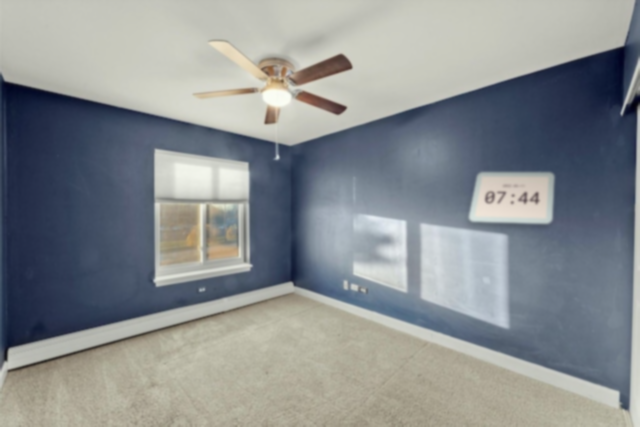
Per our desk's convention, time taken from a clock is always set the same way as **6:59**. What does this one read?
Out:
**7:44**
